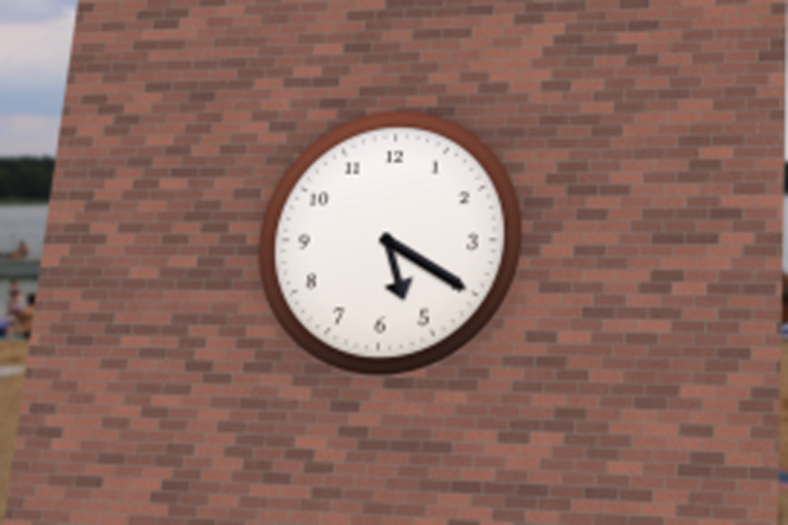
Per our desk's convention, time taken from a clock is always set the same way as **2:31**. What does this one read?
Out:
**5:20**
